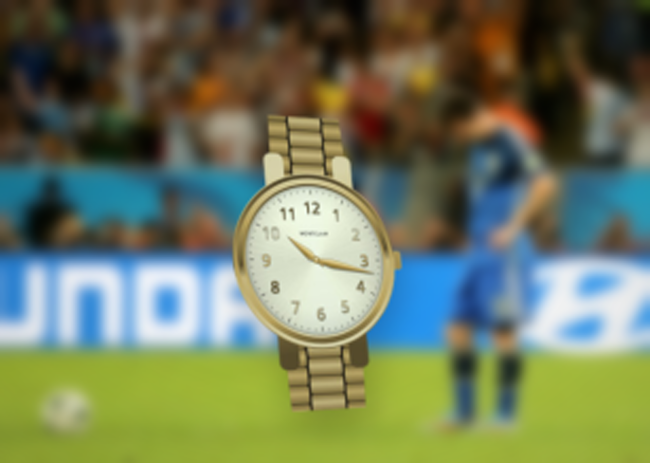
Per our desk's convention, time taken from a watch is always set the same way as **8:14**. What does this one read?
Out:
**10:17**
